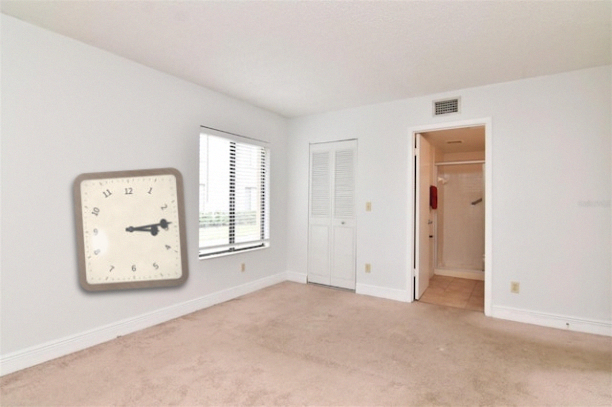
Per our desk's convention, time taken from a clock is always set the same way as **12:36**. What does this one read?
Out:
**3:14**
